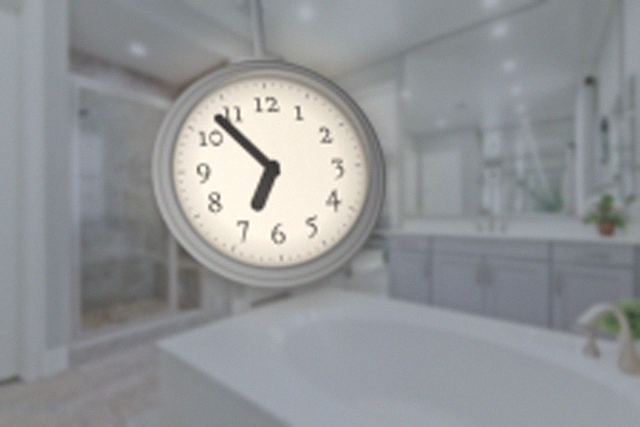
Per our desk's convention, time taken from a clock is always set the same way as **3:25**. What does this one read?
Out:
**6:53**
